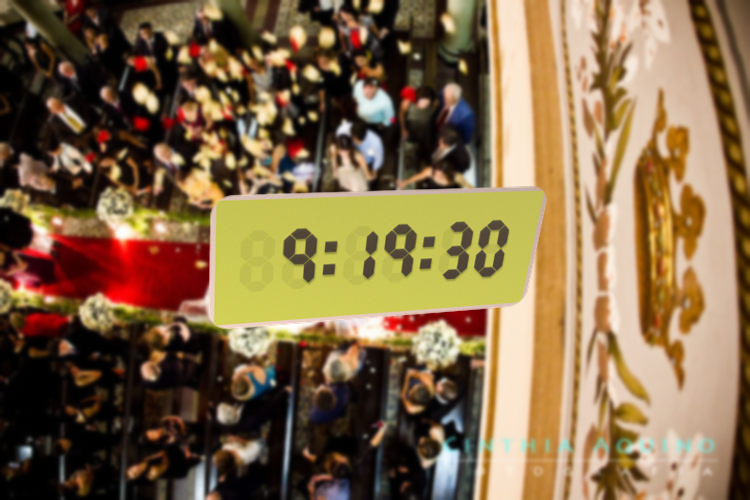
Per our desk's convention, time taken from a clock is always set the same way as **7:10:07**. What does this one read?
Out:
**9:19:30**
